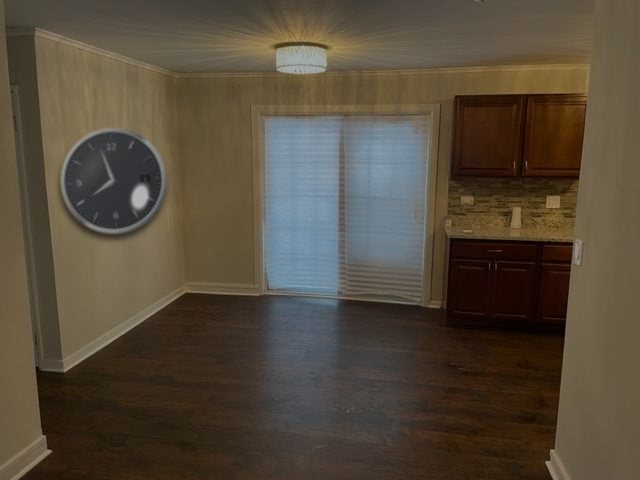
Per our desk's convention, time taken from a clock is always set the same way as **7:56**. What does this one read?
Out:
**7:57**
